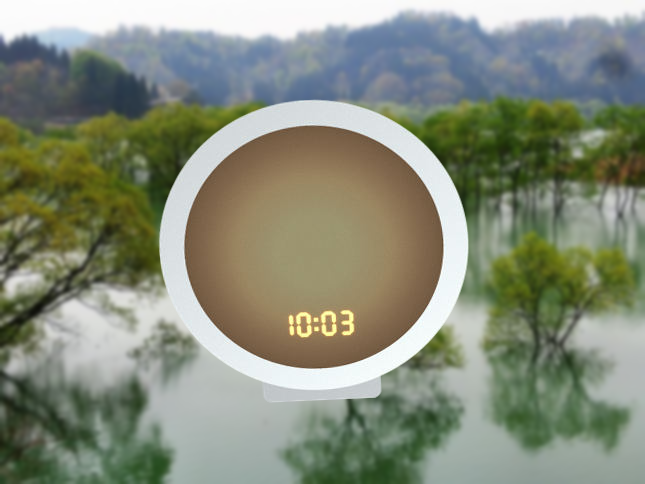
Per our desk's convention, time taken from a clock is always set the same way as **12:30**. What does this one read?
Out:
**10:03**
